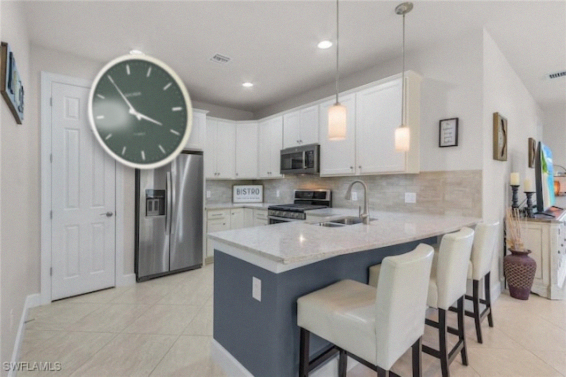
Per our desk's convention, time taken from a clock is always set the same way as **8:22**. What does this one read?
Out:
**3:55**
